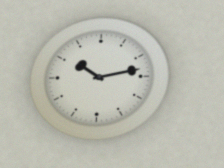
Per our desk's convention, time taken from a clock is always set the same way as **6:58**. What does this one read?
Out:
**10:13**
